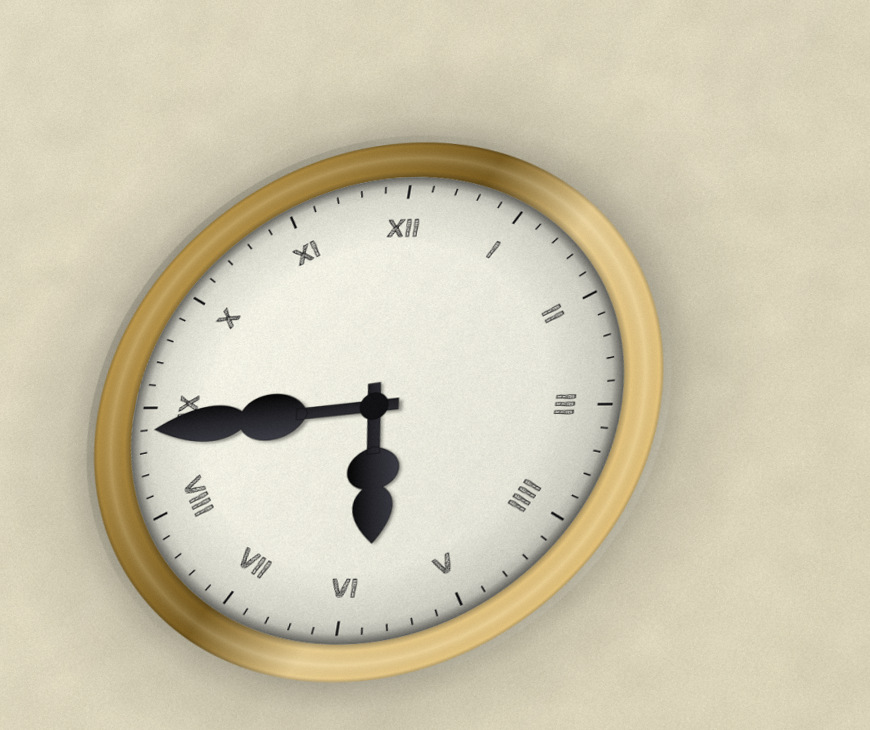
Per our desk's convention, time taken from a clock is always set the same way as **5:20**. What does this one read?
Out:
**5:44**
